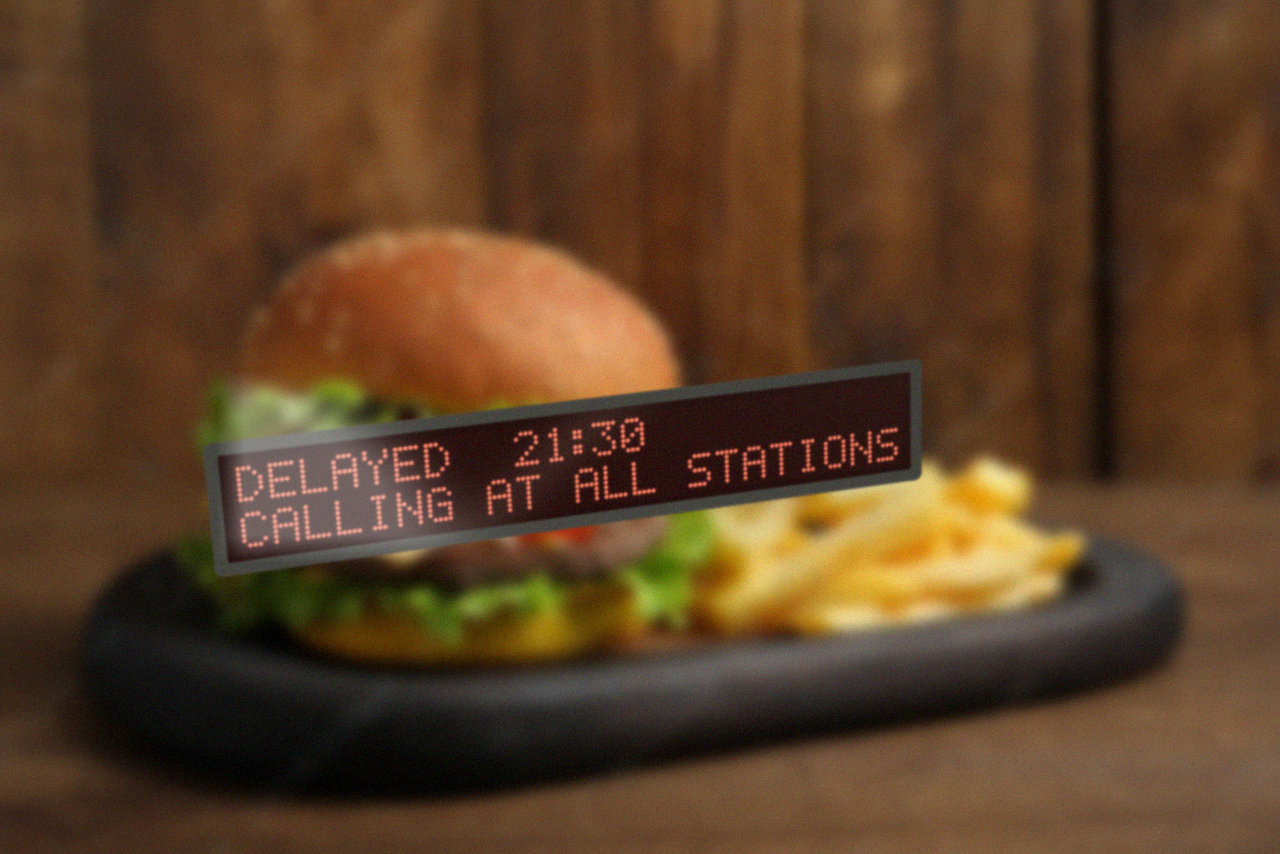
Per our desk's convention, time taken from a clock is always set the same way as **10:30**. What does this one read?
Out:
**21:30**
